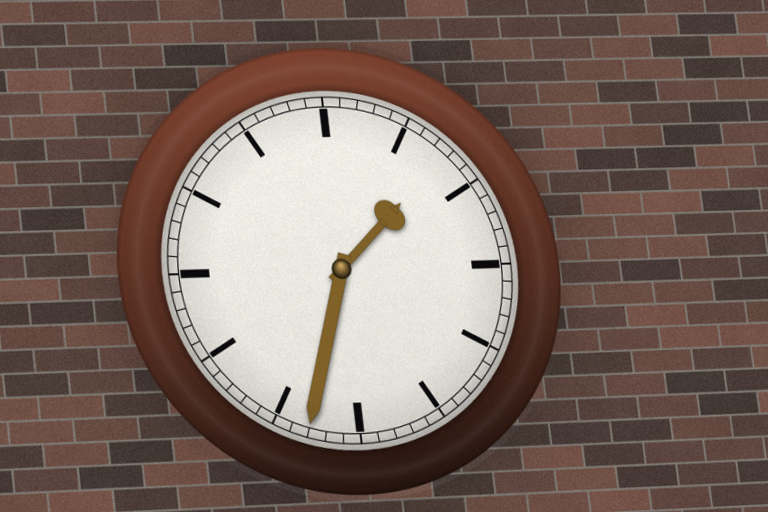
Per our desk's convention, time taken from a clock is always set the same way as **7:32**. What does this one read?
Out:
**1:33**
